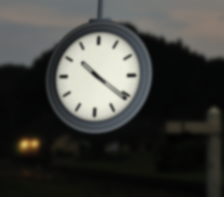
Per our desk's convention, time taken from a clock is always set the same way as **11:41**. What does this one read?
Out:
**10:21**
